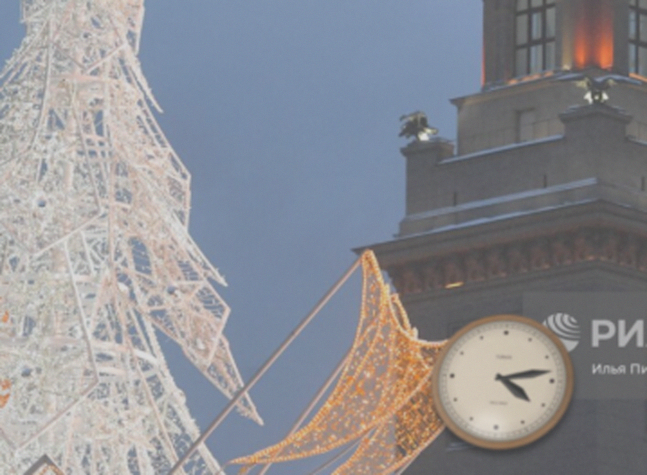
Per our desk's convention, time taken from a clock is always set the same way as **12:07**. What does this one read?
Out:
**4:13**
